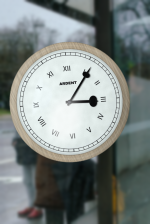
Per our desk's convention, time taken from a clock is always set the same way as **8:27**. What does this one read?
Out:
**3:06**
